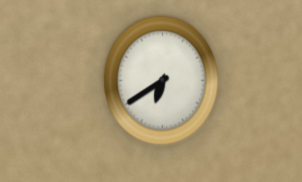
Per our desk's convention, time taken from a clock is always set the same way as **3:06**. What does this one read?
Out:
**6:40**
